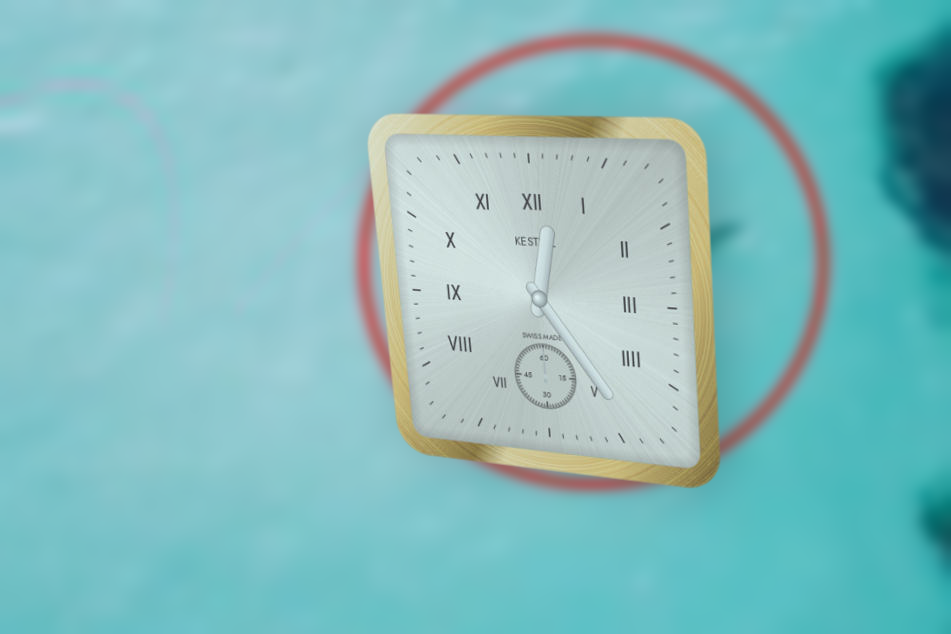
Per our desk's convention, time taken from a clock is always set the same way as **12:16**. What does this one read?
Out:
**12:24**
